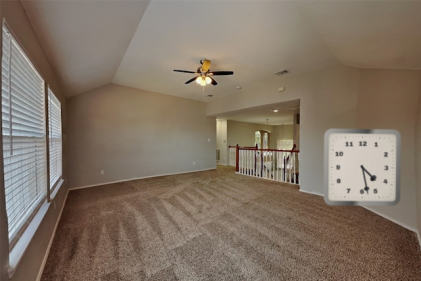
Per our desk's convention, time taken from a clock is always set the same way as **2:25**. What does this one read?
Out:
**4:28**
